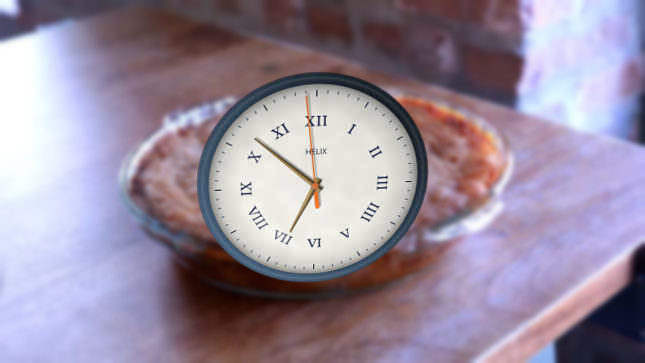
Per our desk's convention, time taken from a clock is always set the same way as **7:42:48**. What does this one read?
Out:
**6:51:59**
